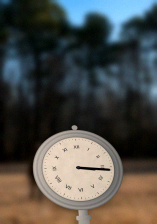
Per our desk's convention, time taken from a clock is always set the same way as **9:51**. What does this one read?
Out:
**3:16**
